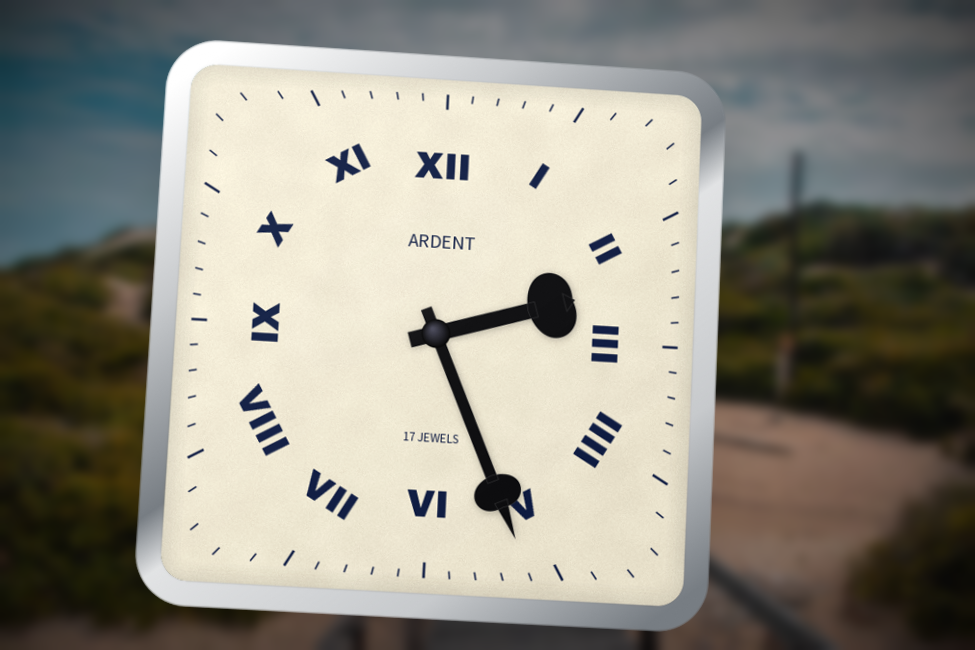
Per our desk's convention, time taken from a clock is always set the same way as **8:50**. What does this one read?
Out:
**2:26**
